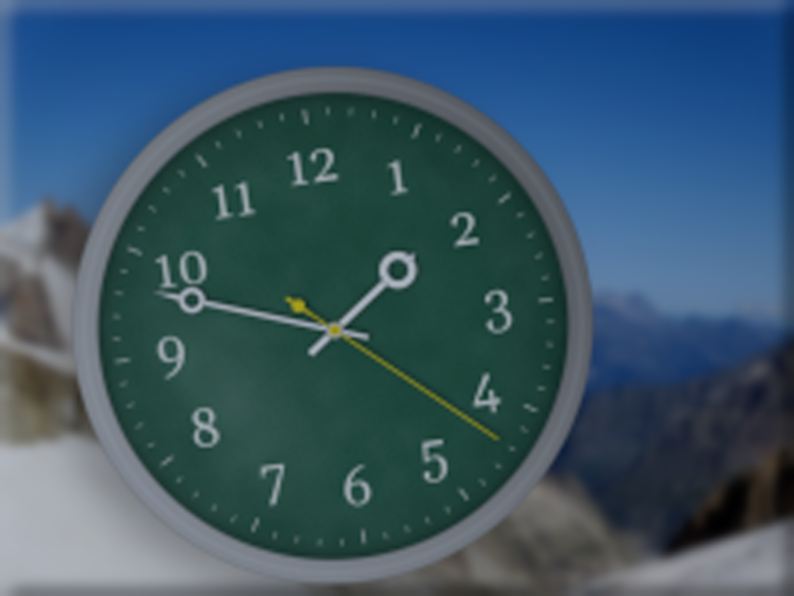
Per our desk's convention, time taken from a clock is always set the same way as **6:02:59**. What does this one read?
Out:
**1:48:22**
